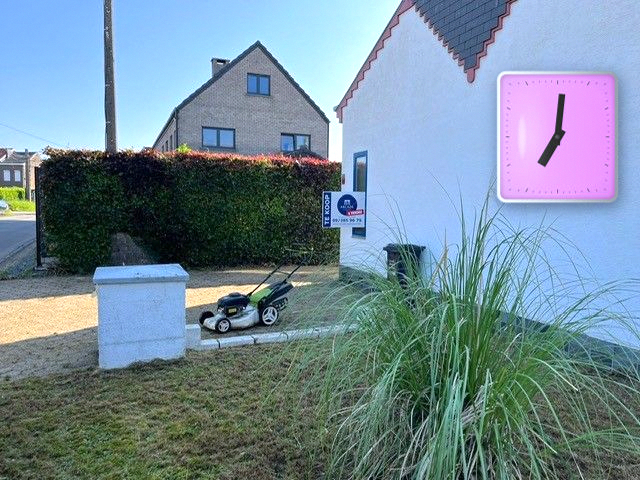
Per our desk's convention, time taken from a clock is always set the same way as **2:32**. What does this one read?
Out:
**7:01**
